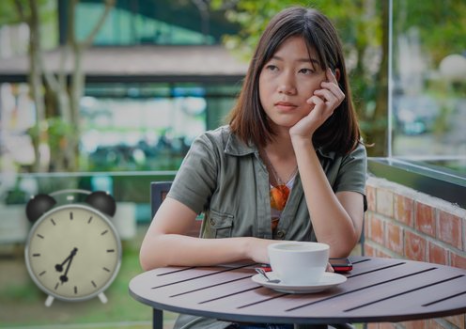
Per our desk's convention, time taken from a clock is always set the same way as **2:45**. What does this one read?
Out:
**7:34**
